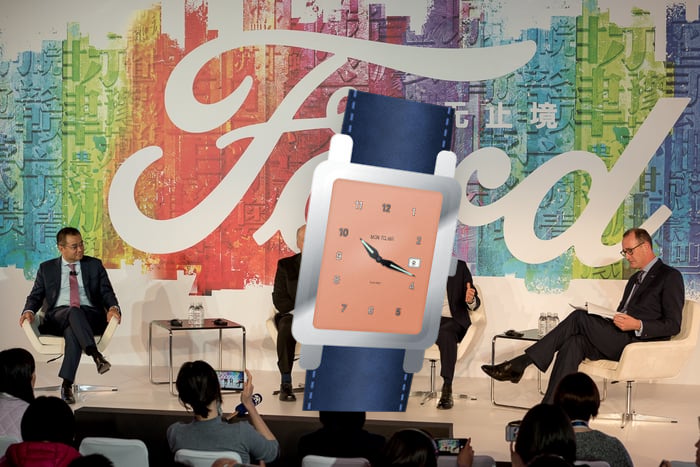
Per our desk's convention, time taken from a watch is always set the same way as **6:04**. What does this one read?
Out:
**10:18**
